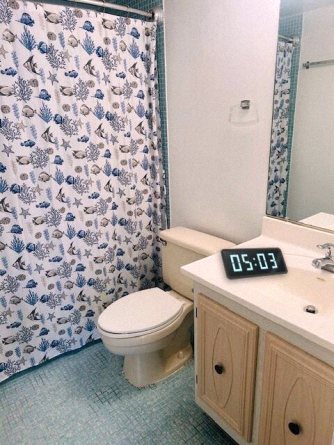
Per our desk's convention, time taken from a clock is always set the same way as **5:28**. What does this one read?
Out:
**5:03**
